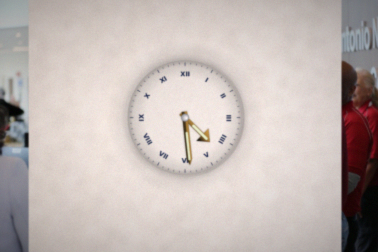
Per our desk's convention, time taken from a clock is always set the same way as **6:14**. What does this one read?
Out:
**4:29**
